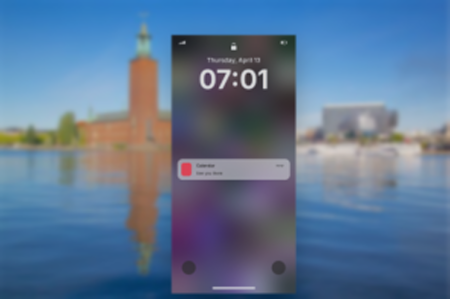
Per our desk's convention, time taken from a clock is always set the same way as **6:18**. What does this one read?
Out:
**7:01**
